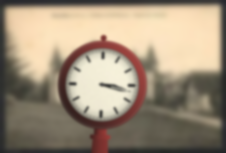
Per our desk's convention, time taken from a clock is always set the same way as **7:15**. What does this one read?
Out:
**3:17**
